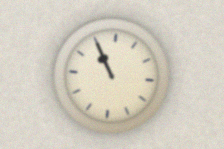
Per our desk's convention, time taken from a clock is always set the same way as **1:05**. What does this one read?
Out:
**10:55**
